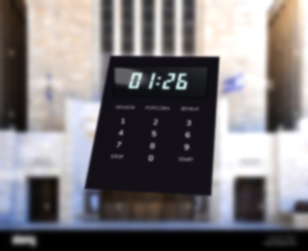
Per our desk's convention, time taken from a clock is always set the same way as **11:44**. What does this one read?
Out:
**1:26**
